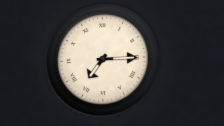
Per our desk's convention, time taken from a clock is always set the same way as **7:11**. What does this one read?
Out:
**7:15**
